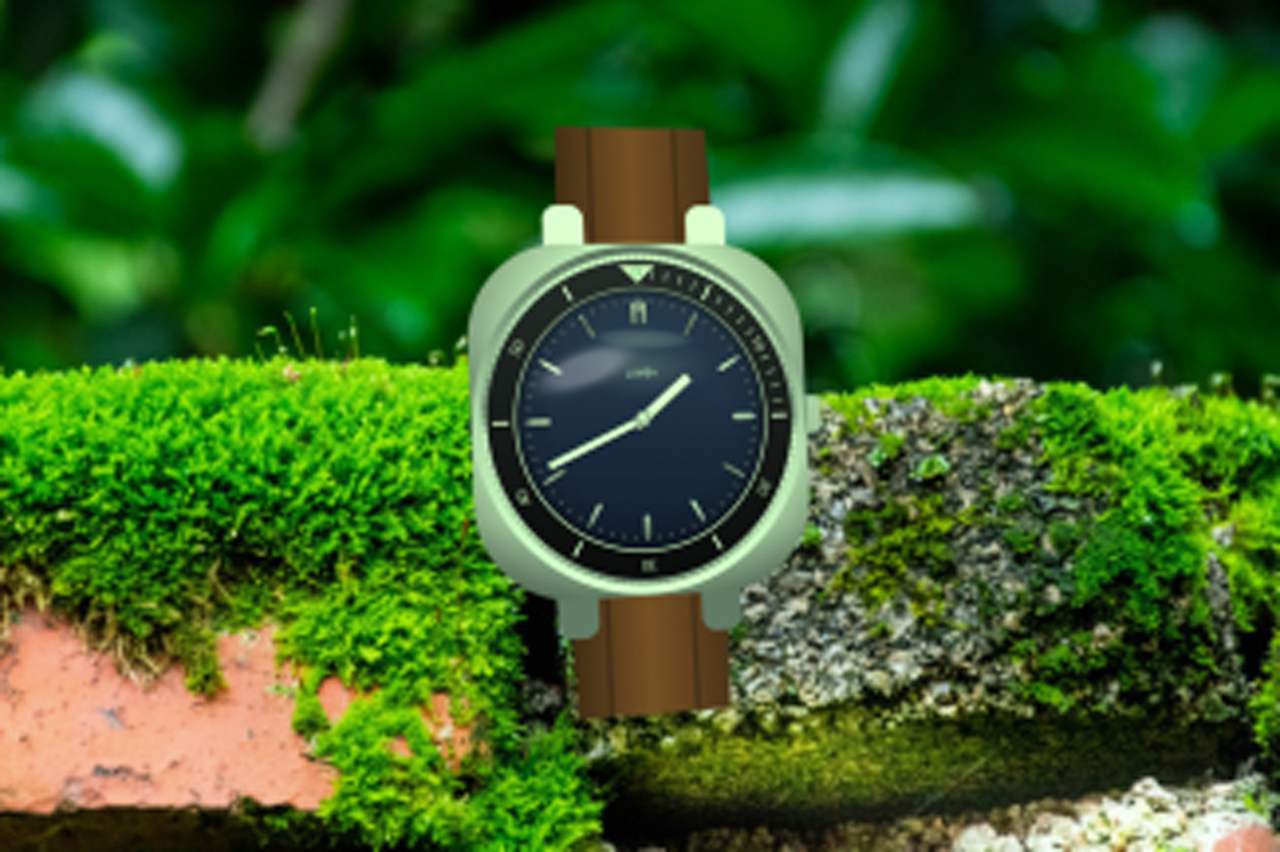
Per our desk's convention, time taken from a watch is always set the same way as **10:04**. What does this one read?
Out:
**1:41**
